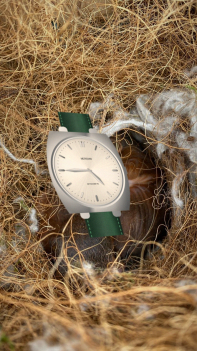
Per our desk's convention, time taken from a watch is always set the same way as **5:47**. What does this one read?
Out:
**4:45**
